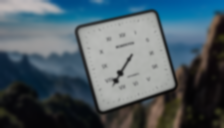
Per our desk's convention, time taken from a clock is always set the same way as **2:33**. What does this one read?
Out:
**7:38**
